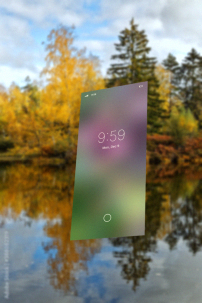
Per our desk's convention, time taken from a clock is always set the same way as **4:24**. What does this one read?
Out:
**9:59**
